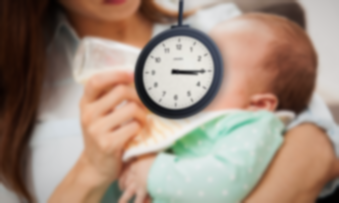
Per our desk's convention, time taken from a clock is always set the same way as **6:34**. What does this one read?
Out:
**3:15**
